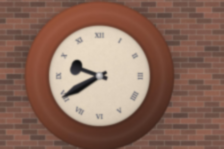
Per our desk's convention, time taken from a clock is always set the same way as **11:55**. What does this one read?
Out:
**9:40**
